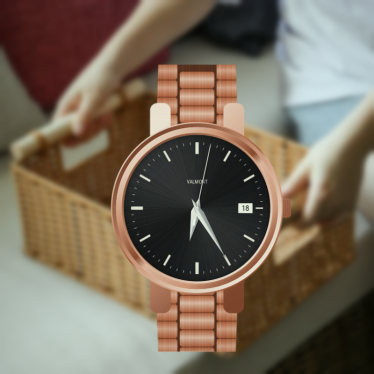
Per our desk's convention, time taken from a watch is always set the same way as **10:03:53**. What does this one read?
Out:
**6:25:02**
